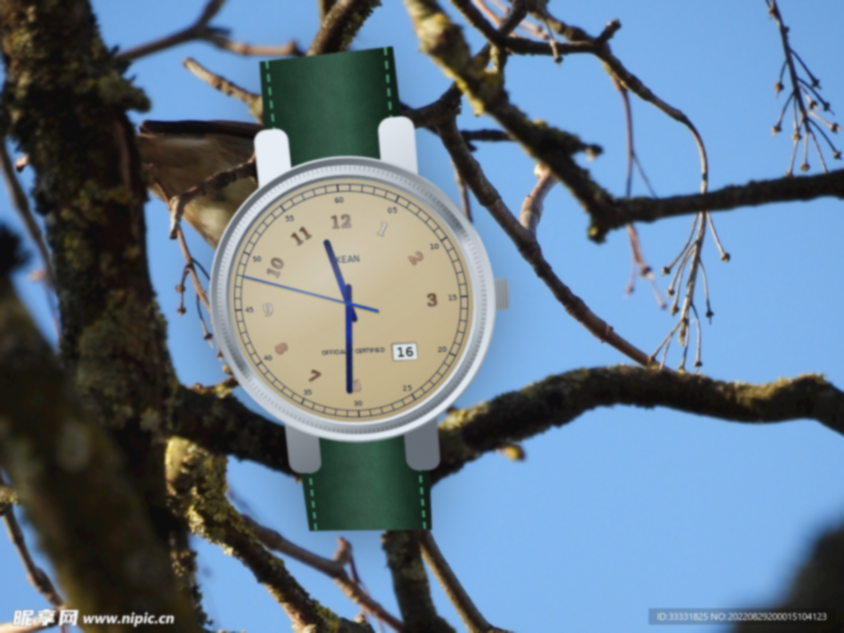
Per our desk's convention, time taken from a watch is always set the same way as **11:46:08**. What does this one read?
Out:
**11:30:48**
